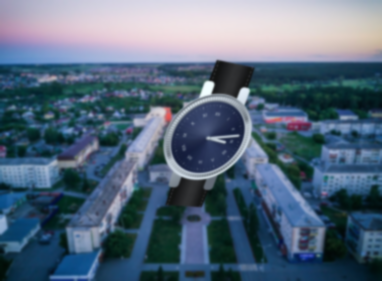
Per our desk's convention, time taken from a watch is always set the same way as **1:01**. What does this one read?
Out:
**3:13**
